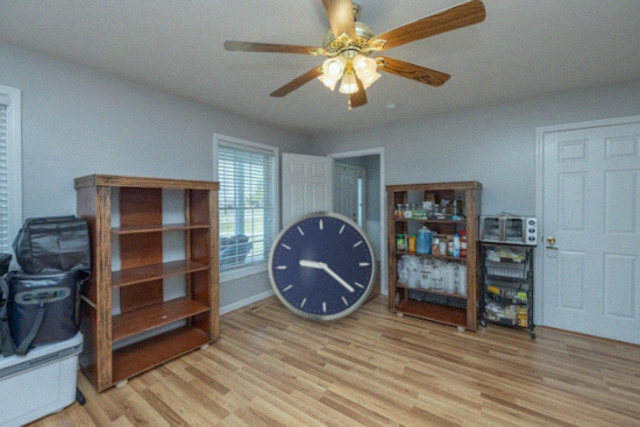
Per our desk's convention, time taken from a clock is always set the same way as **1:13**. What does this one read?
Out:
**9:22**
